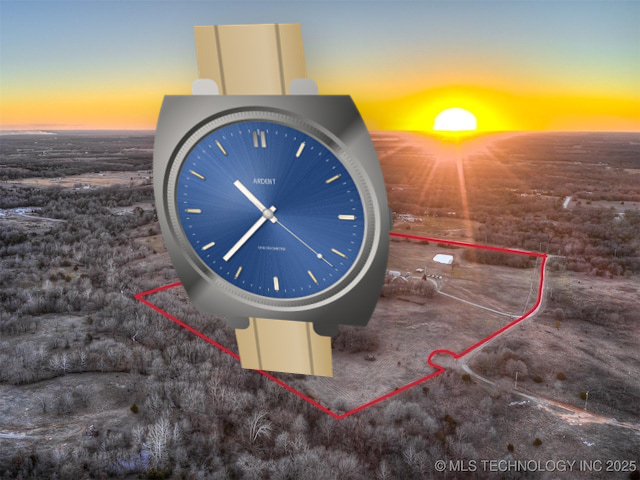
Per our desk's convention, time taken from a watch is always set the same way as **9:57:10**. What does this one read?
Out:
**10:37:22**
